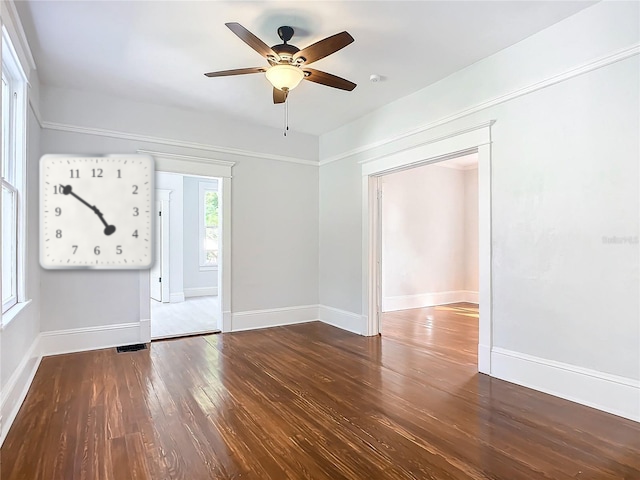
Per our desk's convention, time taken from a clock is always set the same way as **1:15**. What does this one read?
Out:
**4:51**
